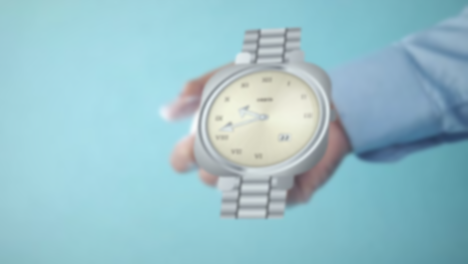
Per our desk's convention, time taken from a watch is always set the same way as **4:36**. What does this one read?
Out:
**9:42**
